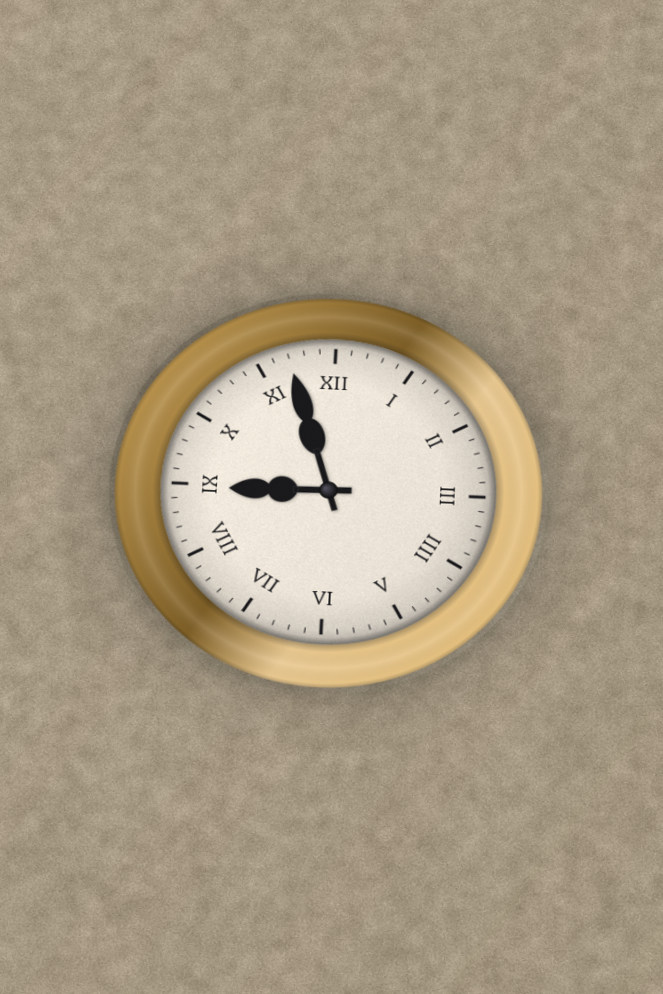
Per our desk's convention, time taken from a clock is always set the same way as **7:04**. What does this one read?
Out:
**8:57**
